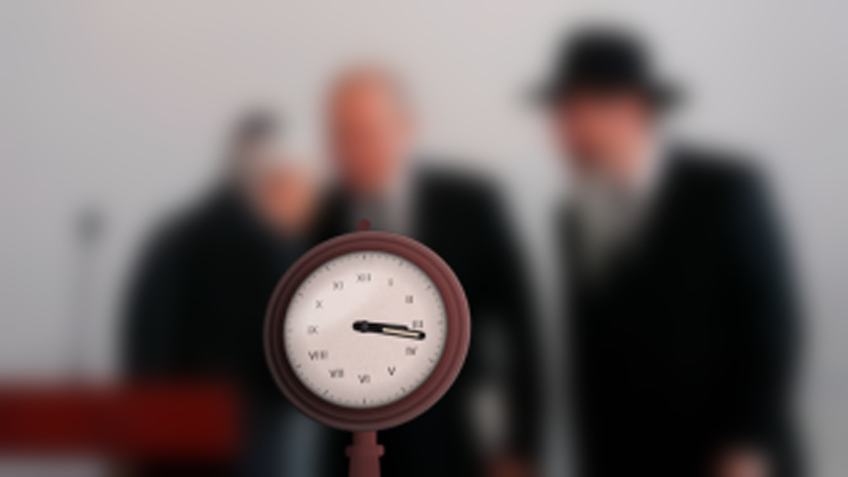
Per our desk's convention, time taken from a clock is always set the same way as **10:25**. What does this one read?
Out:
**3:17**
